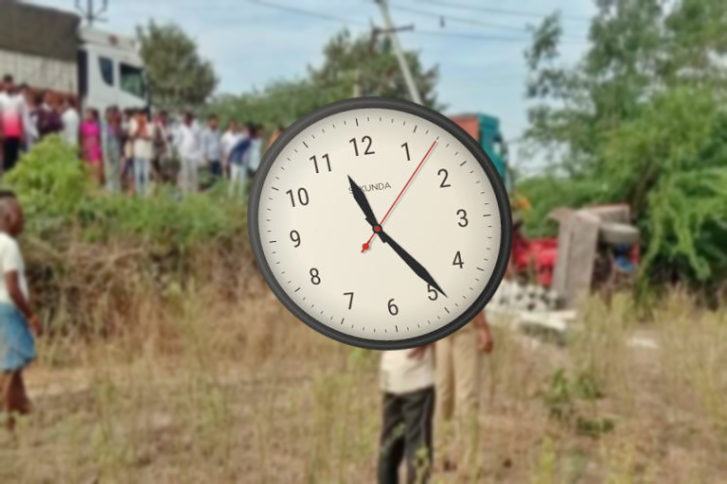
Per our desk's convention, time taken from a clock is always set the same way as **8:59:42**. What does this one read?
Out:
**11:24:07**
